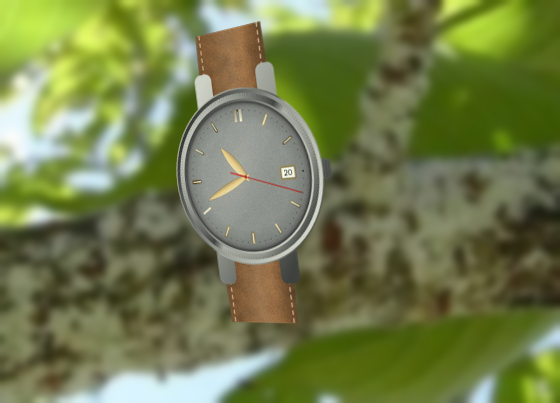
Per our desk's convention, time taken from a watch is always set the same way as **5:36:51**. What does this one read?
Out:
**10:41:18**
